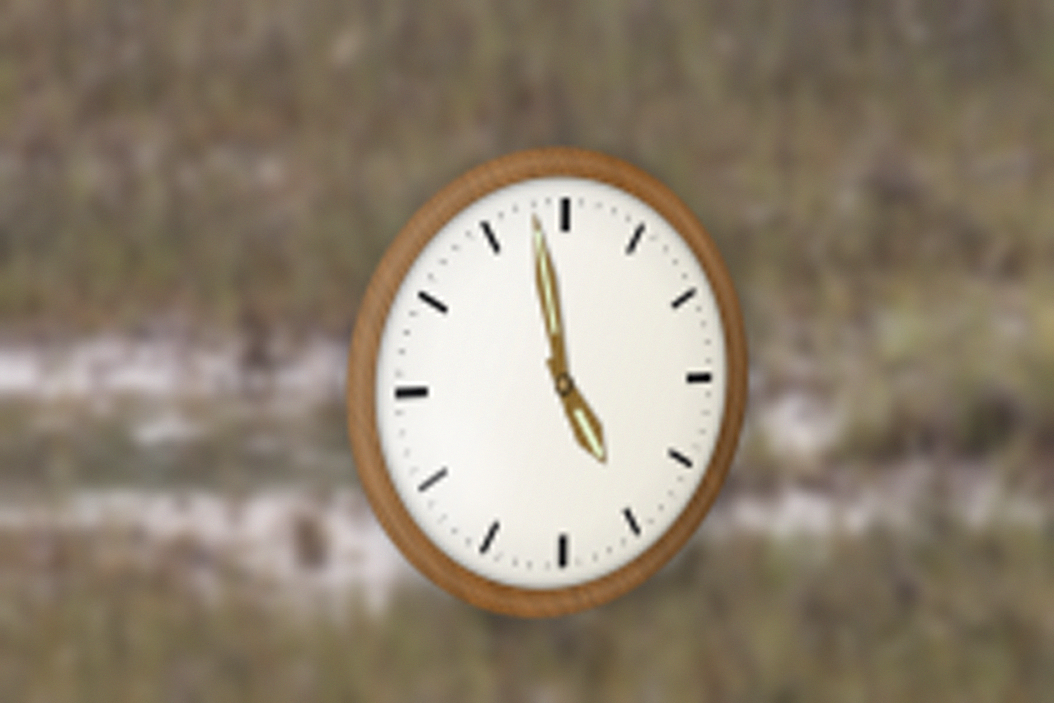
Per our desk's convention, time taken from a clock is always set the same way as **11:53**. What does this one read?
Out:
**4:58**
